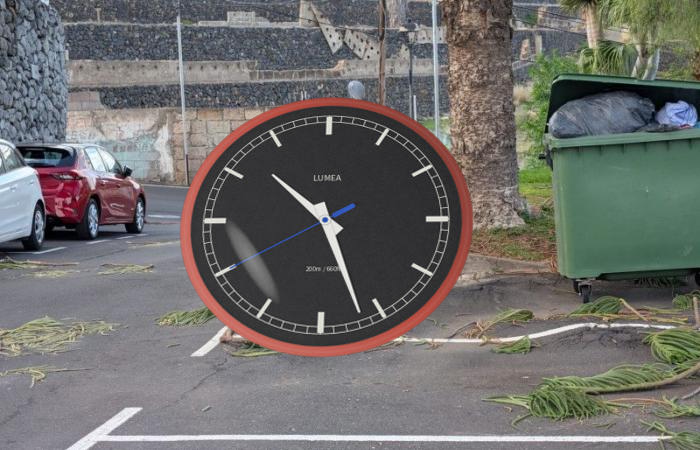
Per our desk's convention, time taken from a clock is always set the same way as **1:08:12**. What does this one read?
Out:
**10:26:40**
